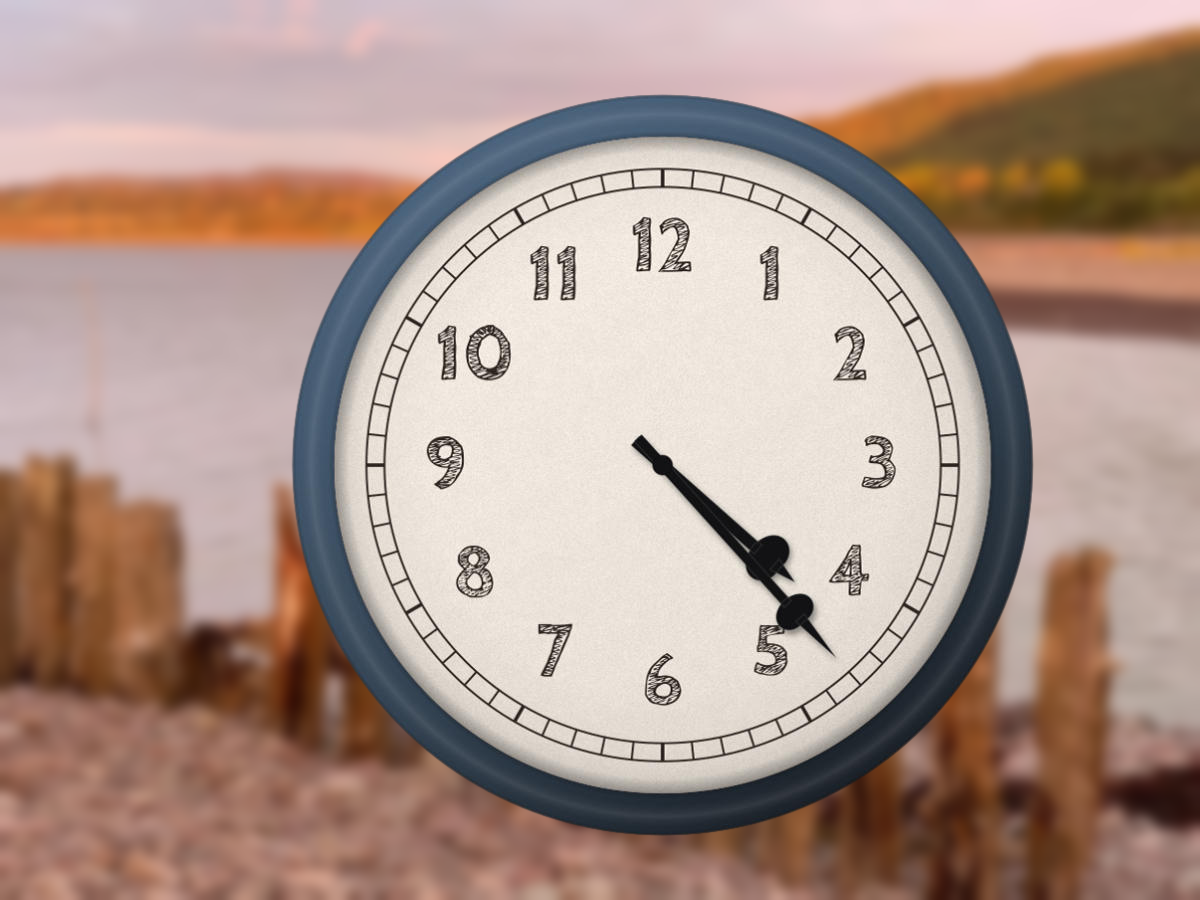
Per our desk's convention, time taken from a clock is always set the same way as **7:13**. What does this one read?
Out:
**4:23**
